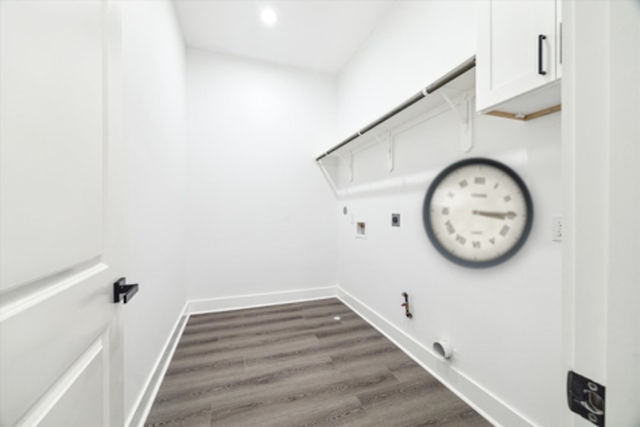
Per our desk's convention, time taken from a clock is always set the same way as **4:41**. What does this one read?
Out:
**3:15**
